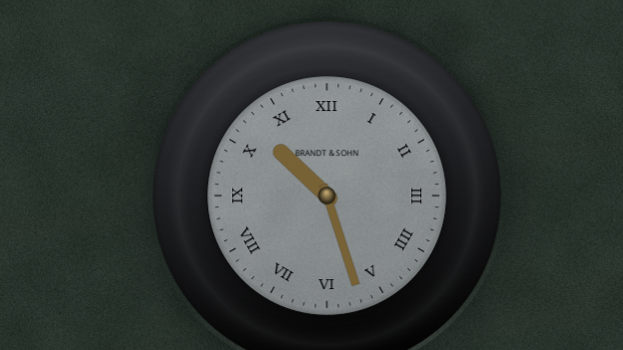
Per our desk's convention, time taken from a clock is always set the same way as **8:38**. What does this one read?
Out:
**10:27**
